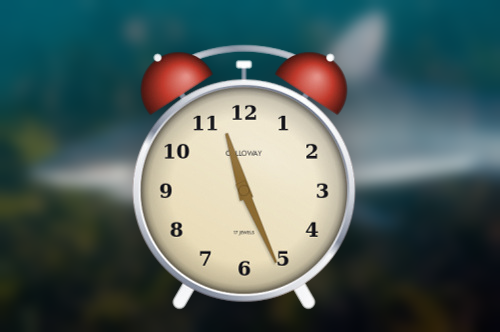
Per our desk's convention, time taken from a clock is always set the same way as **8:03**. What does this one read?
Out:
**11:26**
